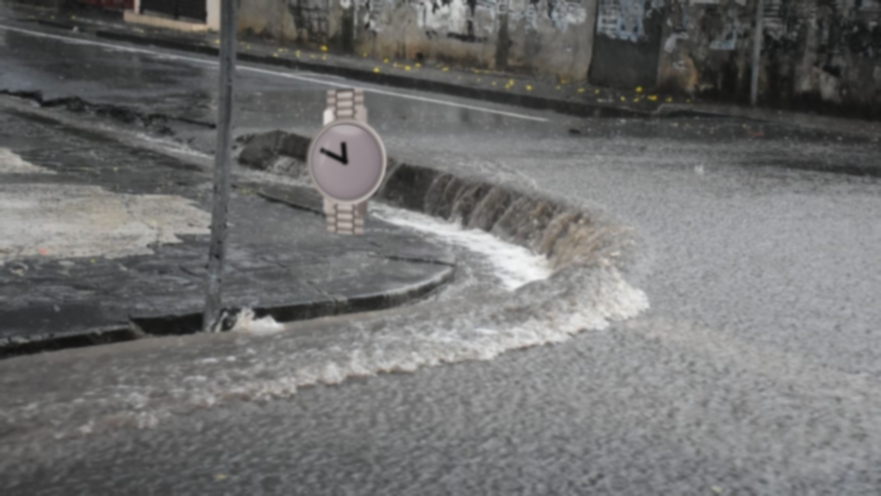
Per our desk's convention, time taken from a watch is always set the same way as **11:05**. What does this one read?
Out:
**11:49**
